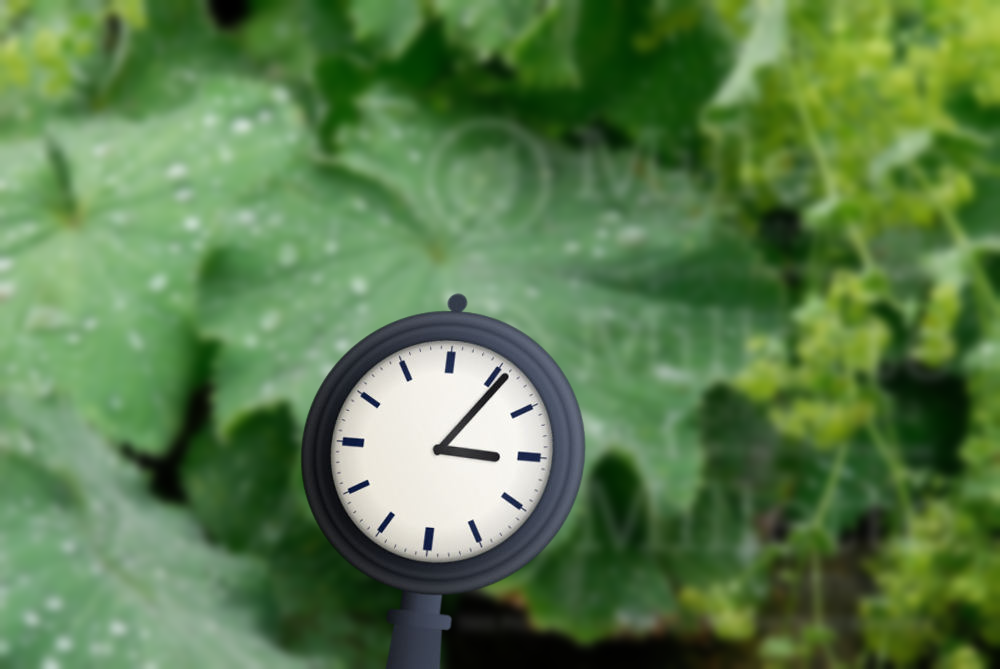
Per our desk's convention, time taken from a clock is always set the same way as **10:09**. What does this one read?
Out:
**3:06**
